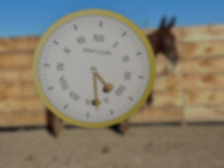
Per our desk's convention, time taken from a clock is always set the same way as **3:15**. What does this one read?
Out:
**4:28**
